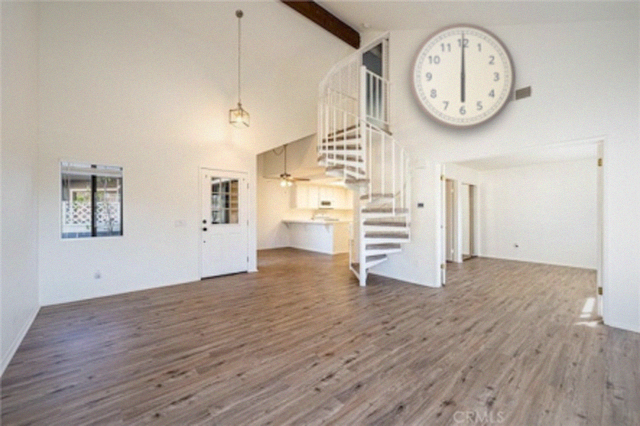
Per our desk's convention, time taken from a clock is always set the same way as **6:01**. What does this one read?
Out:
**6:00**
